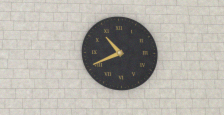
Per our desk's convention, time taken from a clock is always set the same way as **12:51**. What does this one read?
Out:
**10:41**
